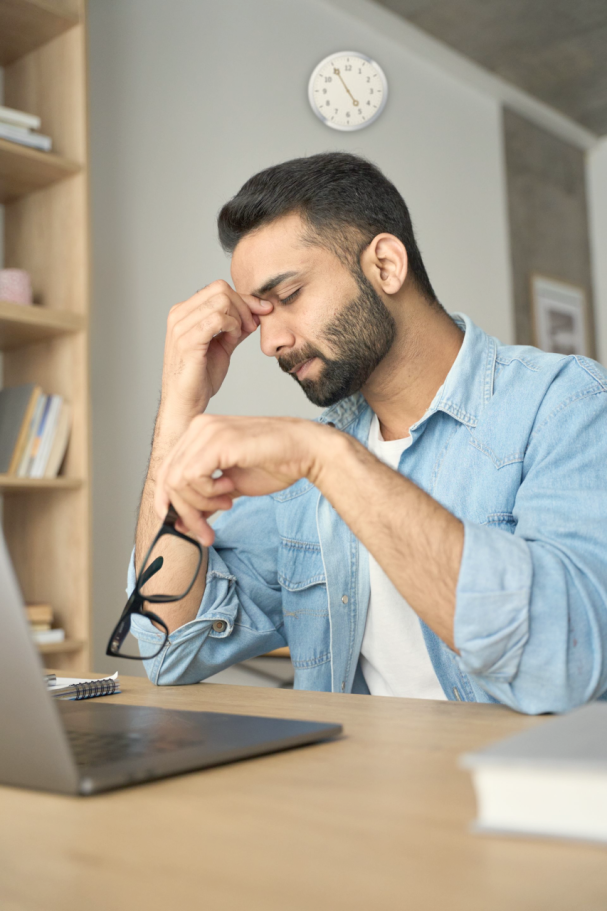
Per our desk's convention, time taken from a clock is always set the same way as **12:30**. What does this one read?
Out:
**4:55**
